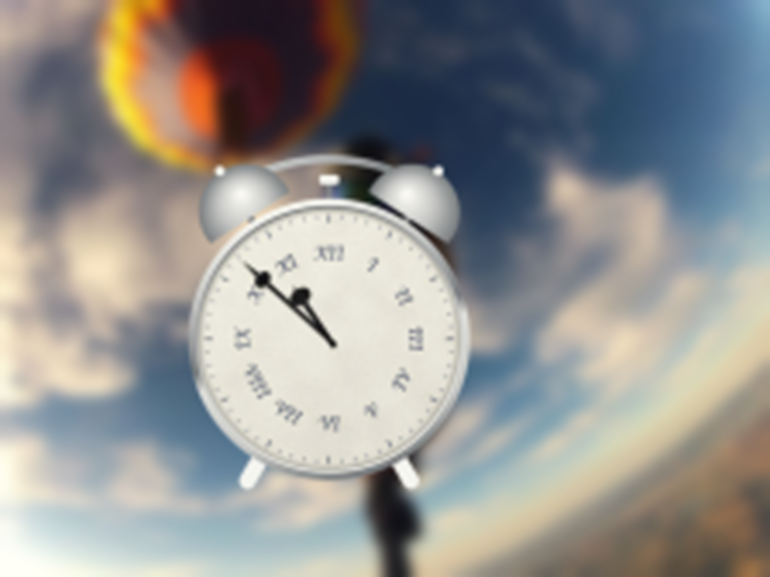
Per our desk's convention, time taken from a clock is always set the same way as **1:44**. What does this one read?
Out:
**10:52**
